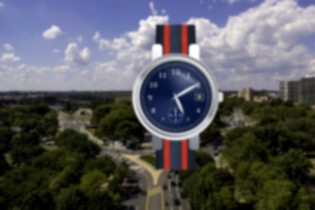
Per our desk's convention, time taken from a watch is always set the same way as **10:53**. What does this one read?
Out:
**5:10**
